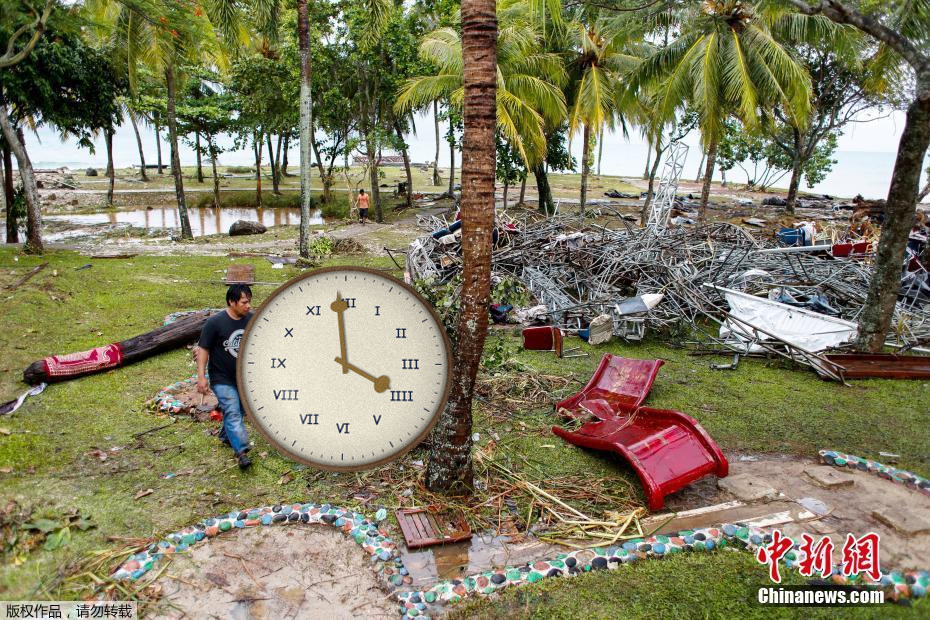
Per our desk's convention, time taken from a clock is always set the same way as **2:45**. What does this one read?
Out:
**3:59**
